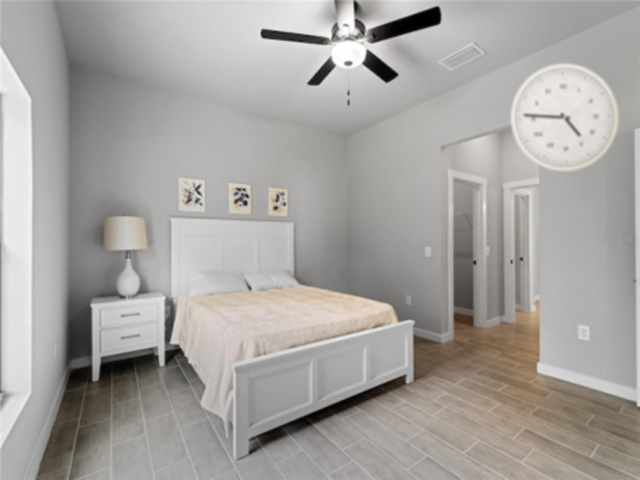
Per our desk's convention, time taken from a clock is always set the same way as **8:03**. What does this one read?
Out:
**4:46**
